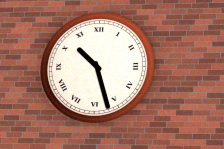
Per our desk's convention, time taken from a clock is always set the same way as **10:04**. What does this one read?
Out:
**10:27**
